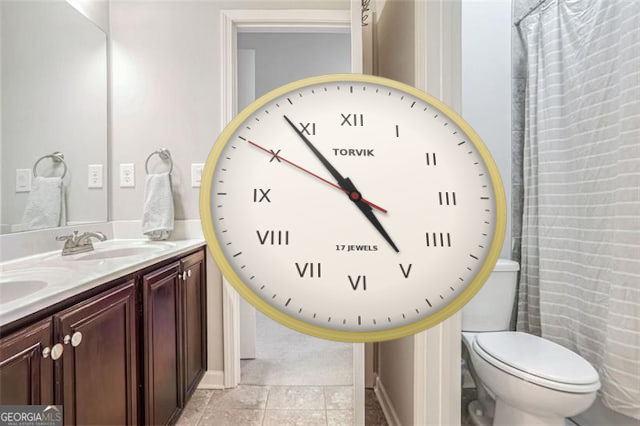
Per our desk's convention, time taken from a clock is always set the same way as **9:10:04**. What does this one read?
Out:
**4:53:50**
